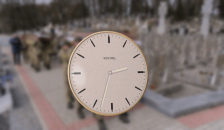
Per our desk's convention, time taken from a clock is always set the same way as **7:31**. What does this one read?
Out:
**2:33**
